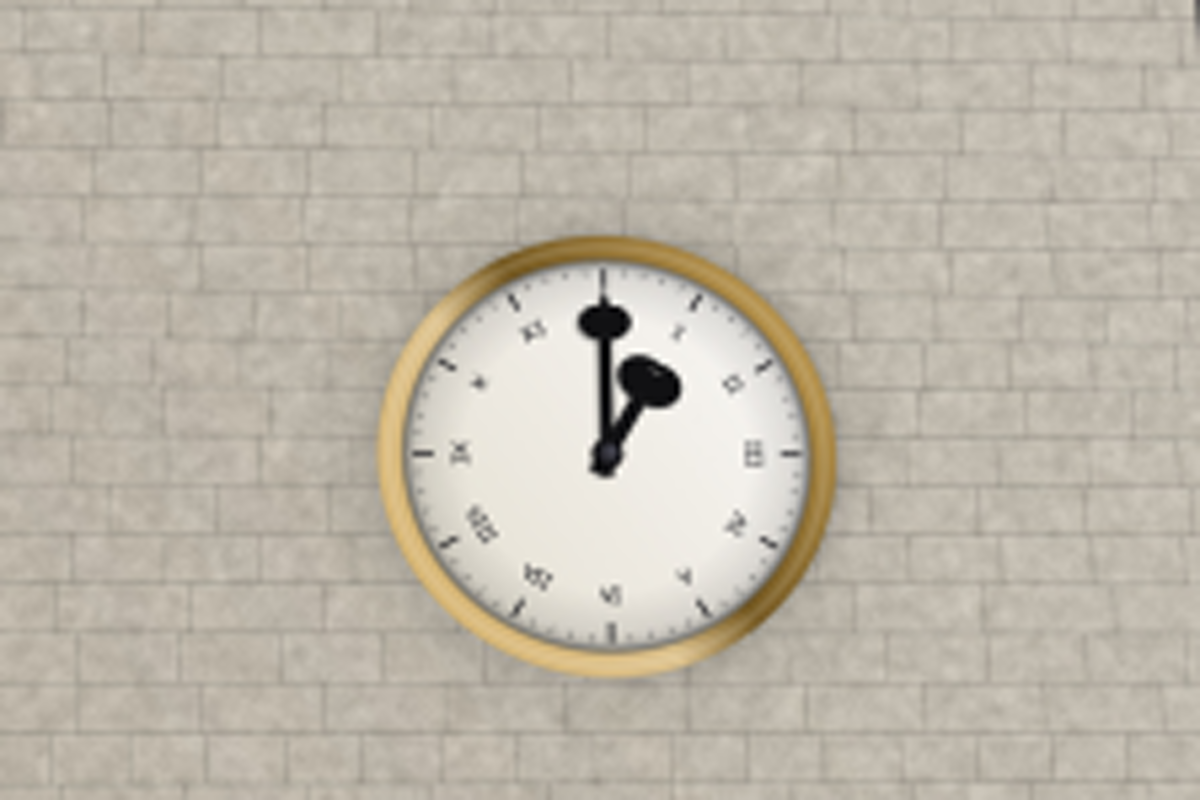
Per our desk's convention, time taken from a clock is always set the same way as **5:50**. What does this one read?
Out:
**1:00**
